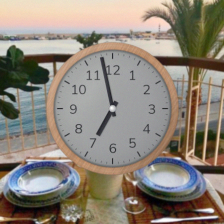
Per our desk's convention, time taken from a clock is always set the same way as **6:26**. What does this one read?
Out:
**6:58**
